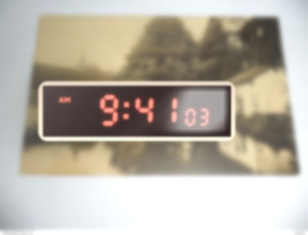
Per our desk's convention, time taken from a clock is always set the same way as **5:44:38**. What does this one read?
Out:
**9:41:03**
